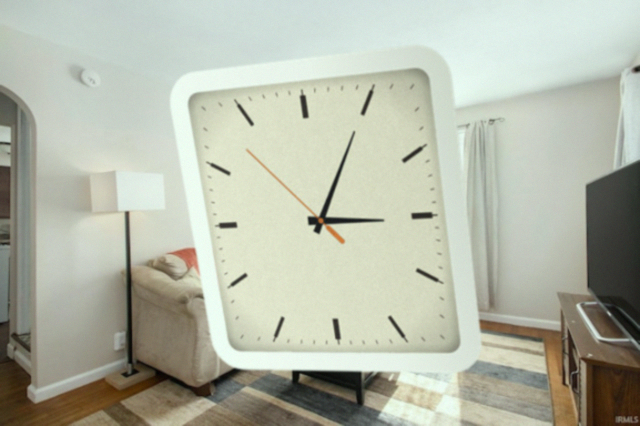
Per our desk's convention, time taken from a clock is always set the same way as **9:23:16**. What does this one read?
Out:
**3:04:53**
